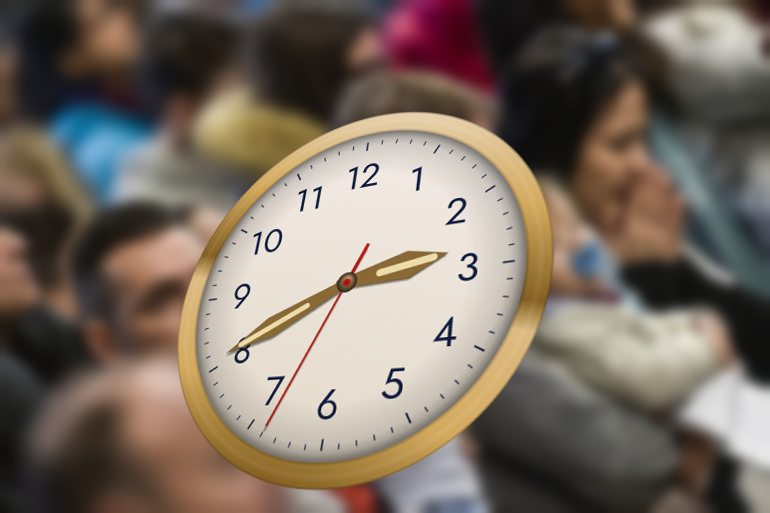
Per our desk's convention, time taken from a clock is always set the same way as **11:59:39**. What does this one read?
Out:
**2:40:34**
